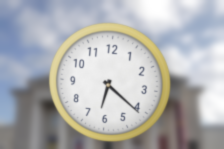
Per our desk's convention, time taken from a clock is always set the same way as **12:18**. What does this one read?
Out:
**6:21**
